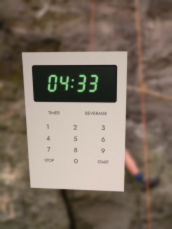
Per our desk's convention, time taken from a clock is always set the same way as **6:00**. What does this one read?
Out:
**4:33**
